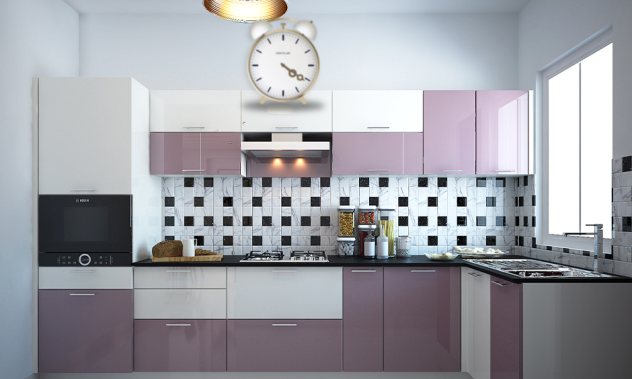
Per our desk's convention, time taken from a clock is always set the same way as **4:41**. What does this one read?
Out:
**4:21**
